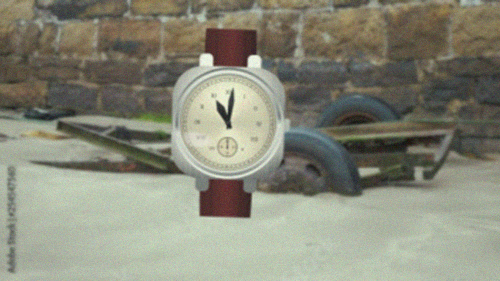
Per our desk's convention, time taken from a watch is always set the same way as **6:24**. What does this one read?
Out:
**11:01**
